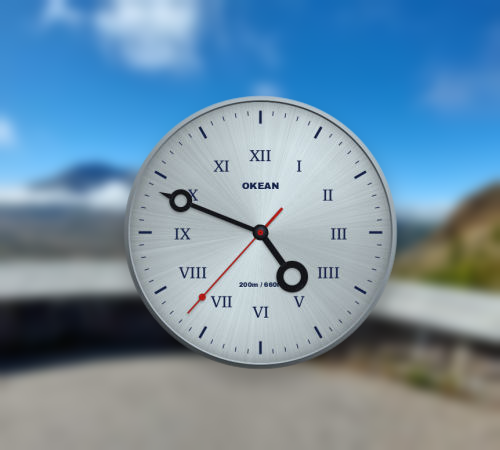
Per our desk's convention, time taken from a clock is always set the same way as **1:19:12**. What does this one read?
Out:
**4:48:37**
